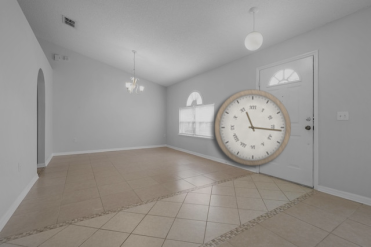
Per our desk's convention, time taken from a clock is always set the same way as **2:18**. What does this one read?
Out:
**11:16**
